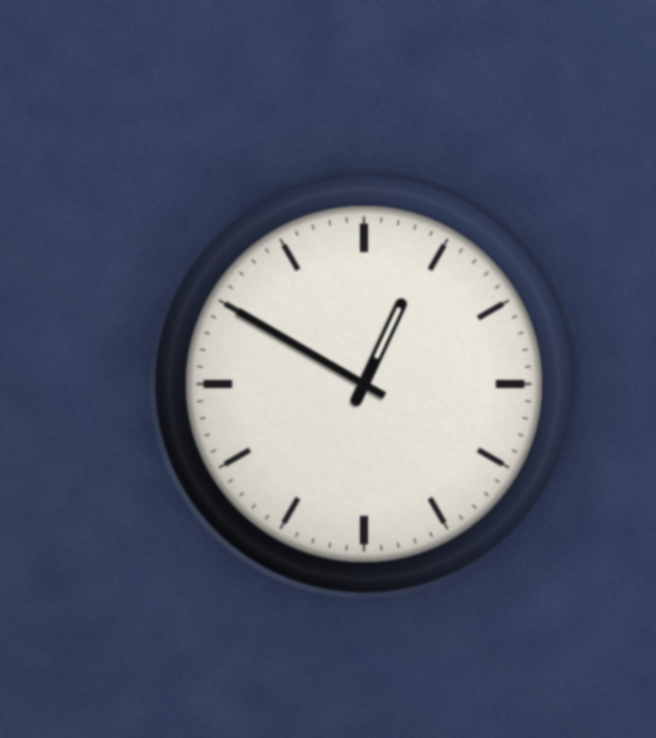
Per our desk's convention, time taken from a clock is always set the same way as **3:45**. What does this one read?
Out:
**12:50**
